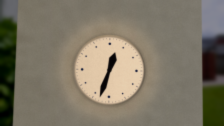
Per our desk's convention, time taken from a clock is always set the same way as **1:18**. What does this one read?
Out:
**12:33**
